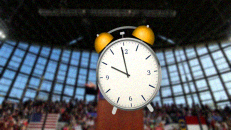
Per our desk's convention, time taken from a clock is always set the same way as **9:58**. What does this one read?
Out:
**9:59**
